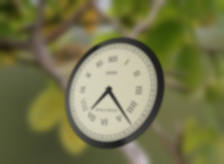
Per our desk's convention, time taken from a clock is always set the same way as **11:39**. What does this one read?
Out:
**7:23**
